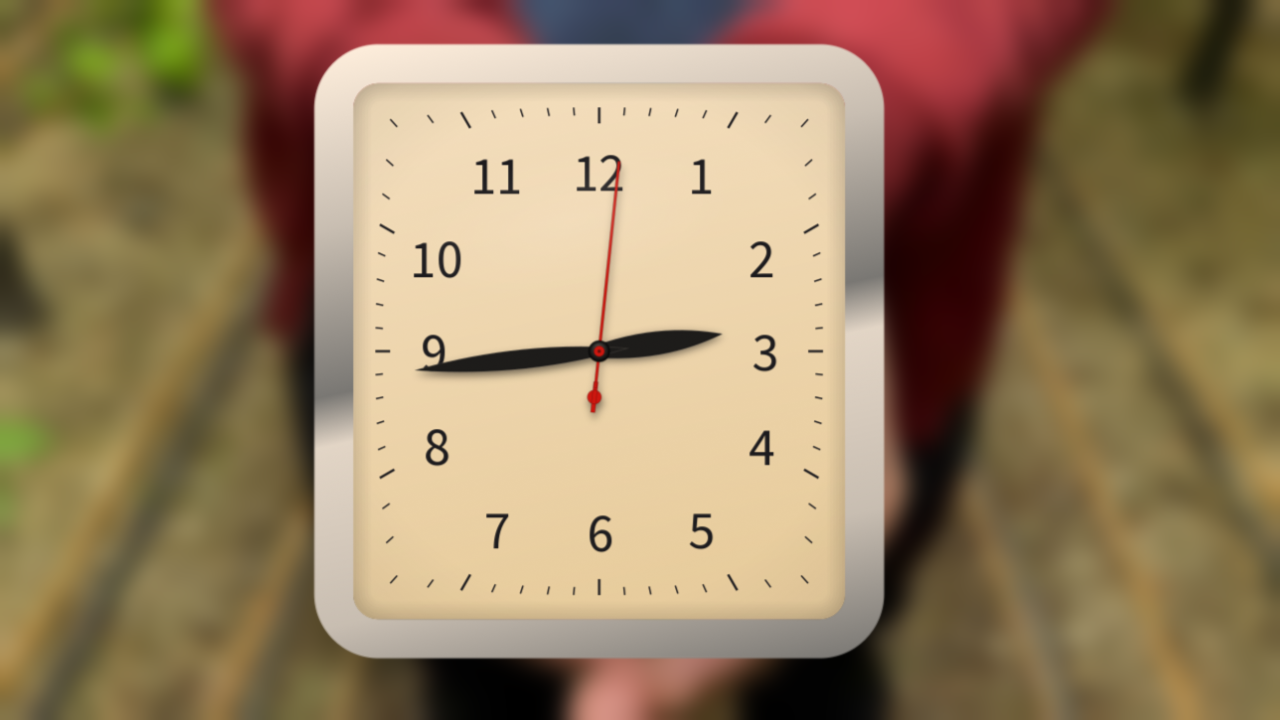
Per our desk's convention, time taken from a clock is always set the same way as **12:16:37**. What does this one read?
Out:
**2:44:01**
